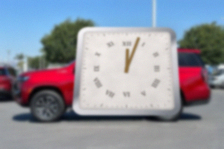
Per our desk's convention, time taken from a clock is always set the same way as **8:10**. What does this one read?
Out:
**12:03**
